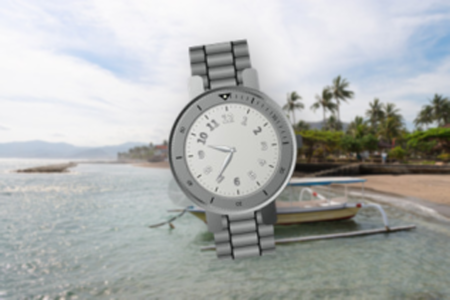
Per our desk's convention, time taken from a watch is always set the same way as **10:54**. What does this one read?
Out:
**9:36**
